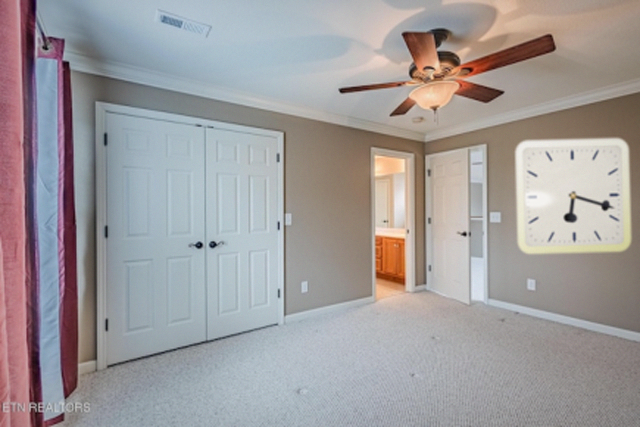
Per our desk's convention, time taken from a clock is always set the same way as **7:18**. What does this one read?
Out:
**6:18**
